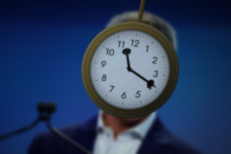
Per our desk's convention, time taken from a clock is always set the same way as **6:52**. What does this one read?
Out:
**11:19**
